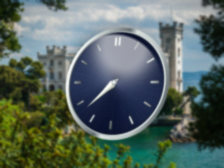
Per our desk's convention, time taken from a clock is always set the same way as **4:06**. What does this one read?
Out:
**7:38**
